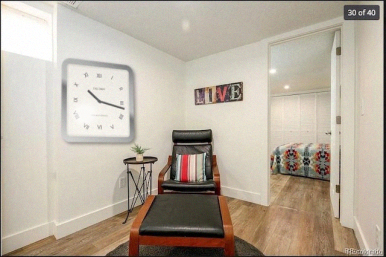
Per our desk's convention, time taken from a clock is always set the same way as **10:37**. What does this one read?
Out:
**10:17**
